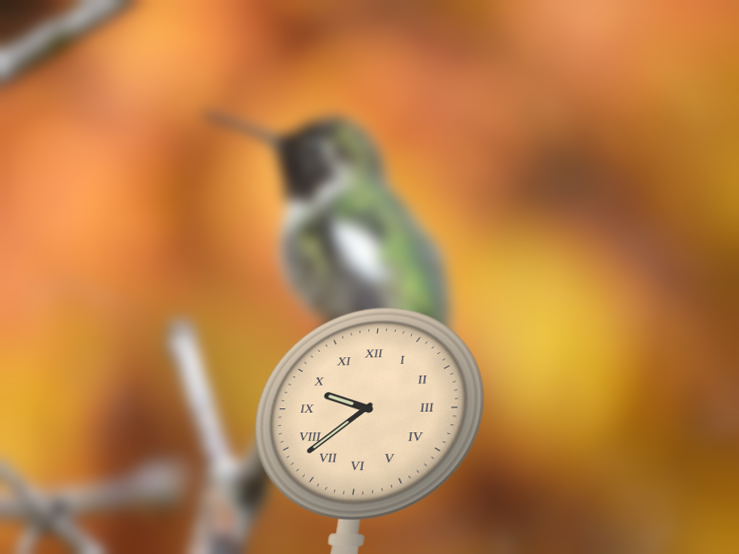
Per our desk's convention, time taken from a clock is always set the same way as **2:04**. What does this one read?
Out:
**9:38**
